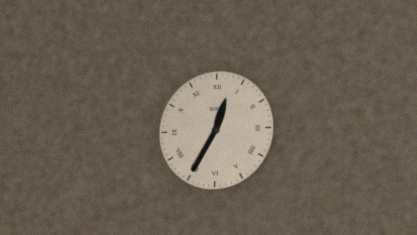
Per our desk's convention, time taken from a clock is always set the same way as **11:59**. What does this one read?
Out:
**12:35**
